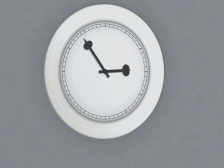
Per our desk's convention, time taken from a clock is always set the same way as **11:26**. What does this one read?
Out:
**2:54**
